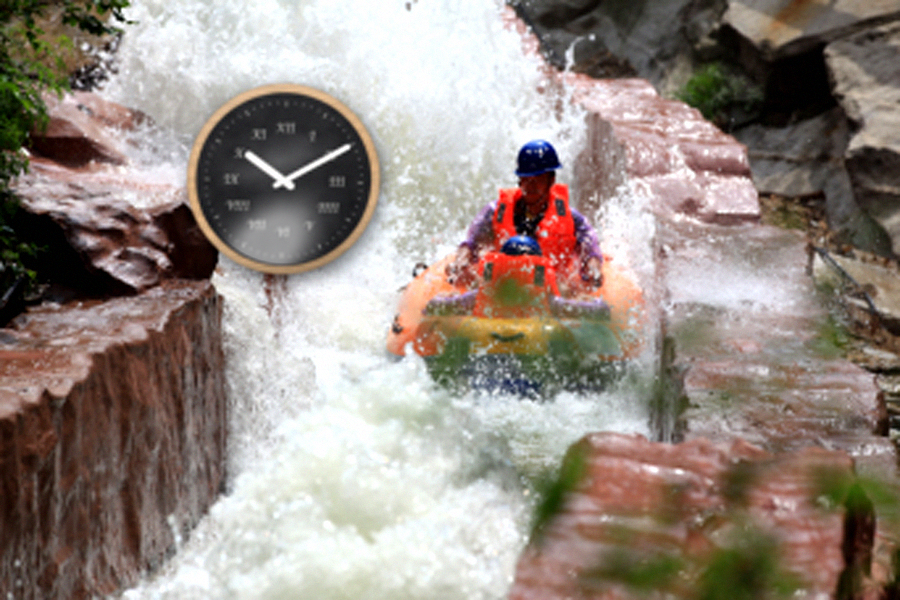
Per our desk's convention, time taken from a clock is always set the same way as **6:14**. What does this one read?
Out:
**10:10**
